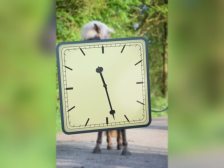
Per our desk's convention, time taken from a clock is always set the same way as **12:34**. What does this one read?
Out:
**11:28**
